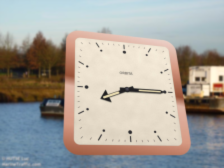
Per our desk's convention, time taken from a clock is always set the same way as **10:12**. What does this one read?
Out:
**8:15**
